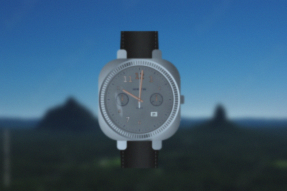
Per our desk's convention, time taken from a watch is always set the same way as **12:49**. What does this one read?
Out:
**10:01**
